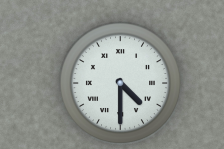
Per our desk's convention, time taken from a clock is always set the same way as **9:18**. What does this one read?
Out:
**4:30**
